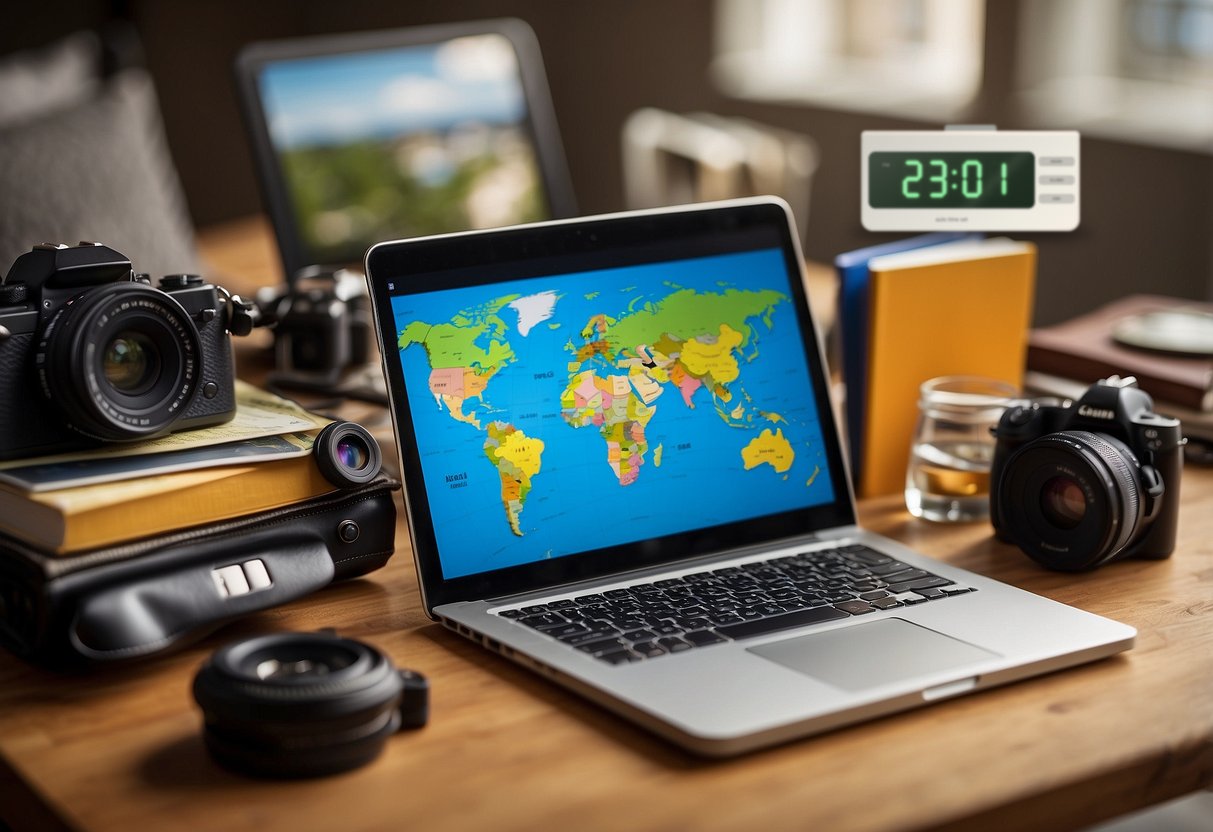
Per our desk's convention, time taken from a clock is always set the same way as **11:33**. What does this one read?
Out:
**23:01**
